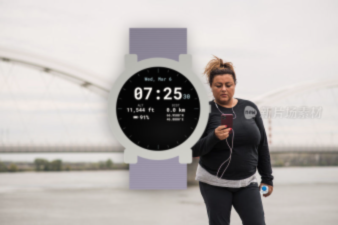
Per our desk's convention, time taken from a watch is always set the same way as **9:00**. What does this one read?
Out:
**7:25**
